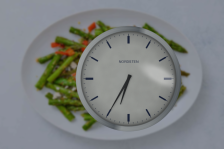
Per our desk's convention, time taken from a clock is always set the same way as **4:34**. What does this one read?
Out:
**6:35**
